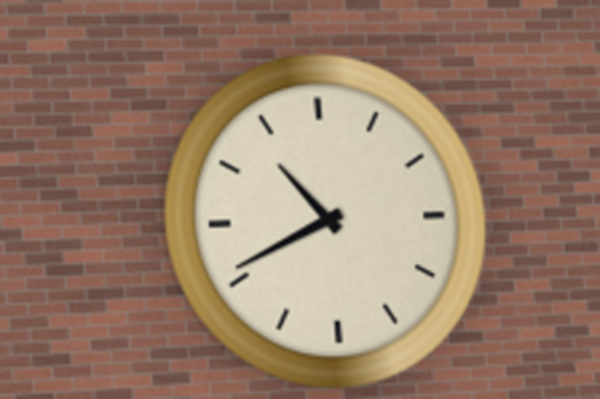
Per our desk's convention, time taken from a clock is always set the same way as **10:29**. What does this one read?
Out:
**10:41**
